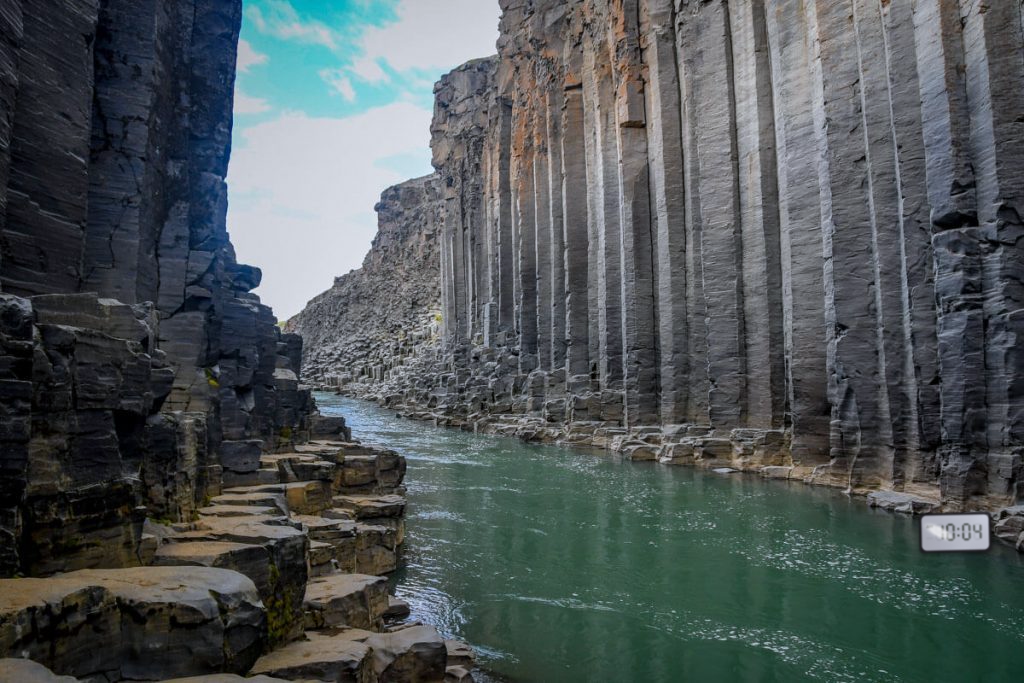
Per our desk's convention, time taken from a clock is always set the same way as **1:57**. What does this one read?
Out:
**10:04**
